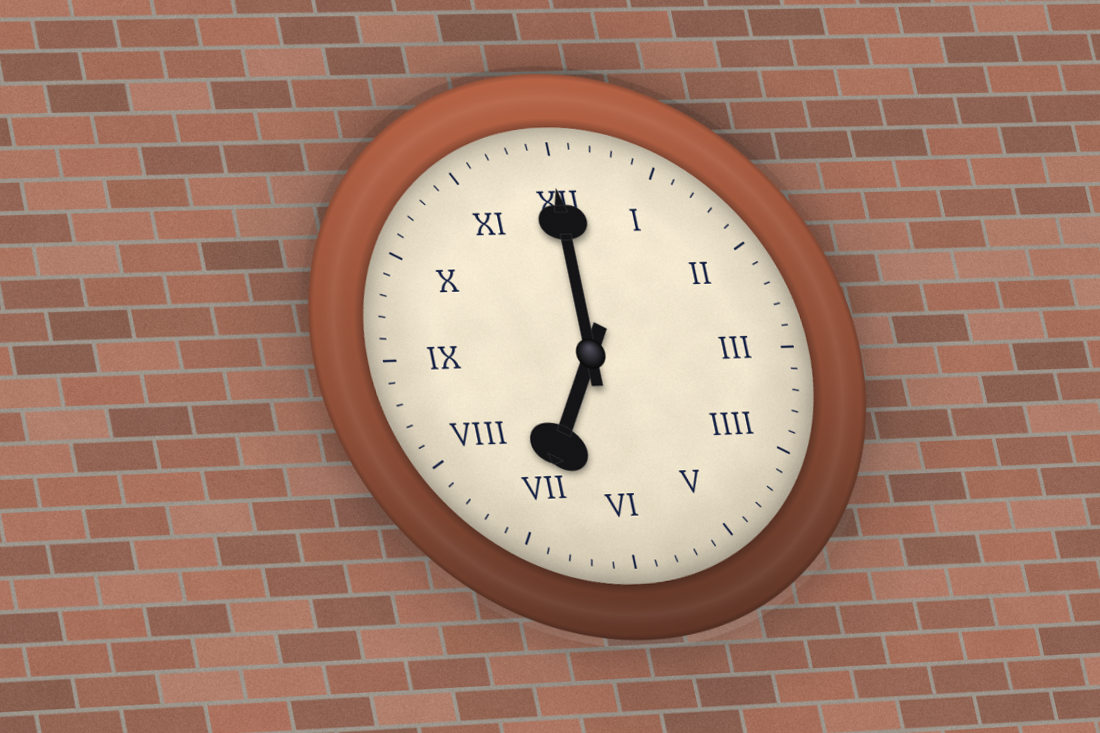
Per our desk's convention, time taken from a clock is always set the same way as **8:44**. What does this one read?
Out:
**7:00**
